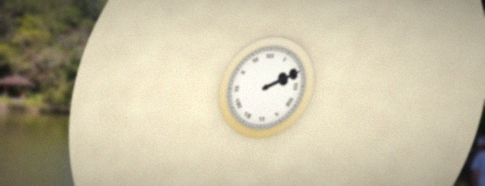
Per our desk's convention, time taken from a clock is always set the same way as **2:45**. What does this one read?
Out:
**2:11**
